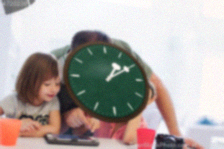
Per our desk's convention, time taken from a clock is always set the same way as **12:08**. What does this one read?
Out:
**1:10**
